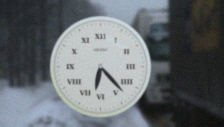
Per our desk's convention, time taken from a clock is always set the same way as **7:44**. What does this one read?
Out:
**6:23**
